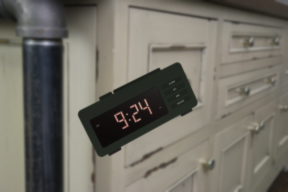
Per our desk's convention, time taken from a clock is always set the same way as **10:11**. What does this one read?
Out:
**9:24**
